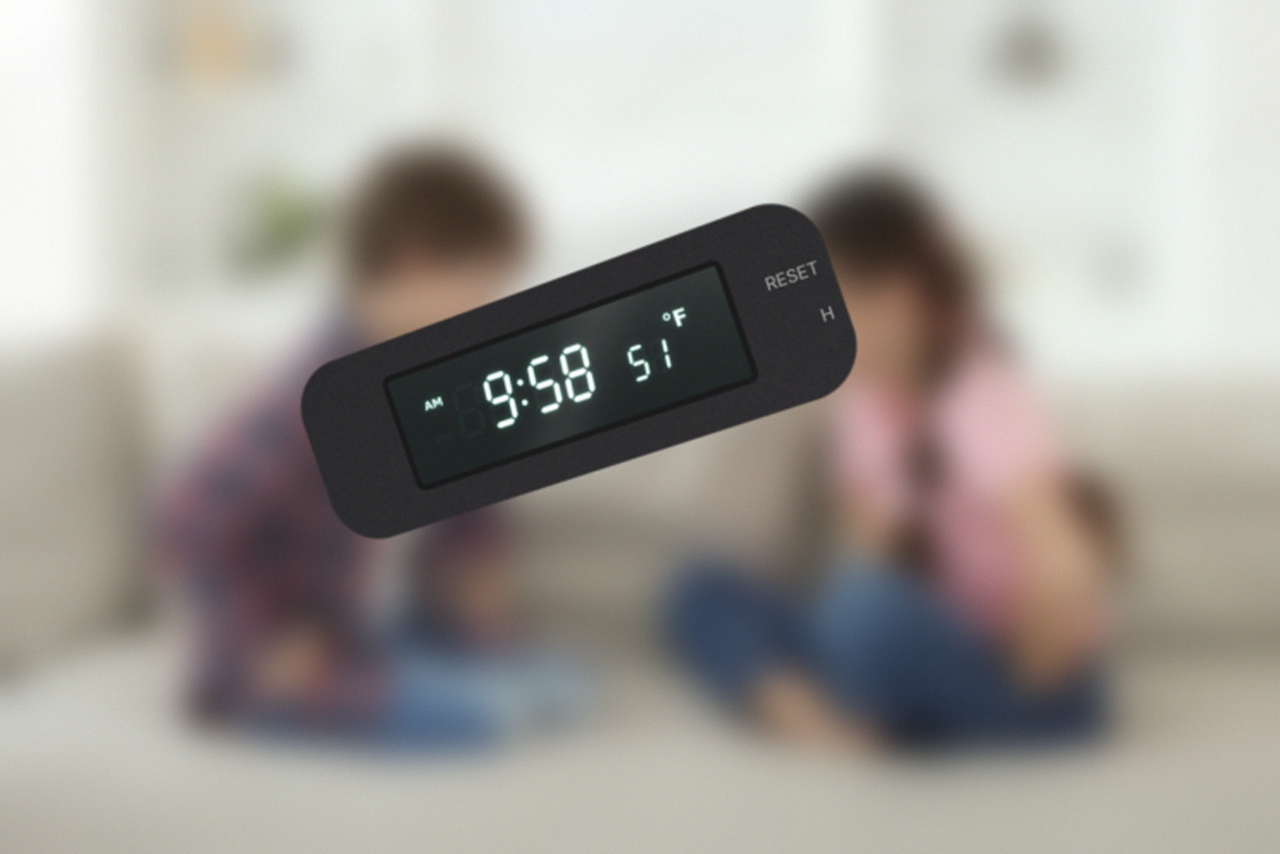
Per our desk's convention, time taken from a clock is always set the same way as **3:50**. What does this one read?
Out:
**9:58**
